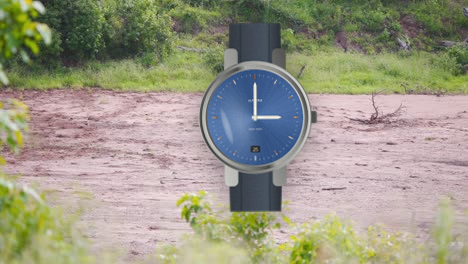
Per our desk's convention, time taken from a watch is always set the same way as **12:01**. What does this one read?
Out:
**3:00**
